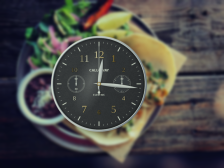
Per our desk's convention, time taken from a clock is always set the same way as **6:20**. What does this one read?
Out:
**12:16**
